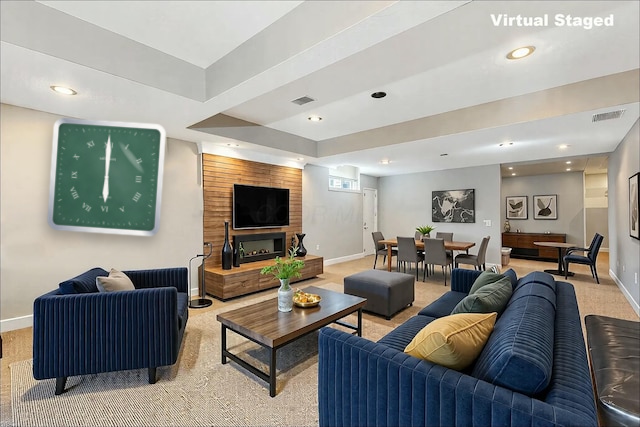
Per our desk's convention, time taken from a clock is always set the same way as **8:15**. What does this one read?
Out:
**6:00**
